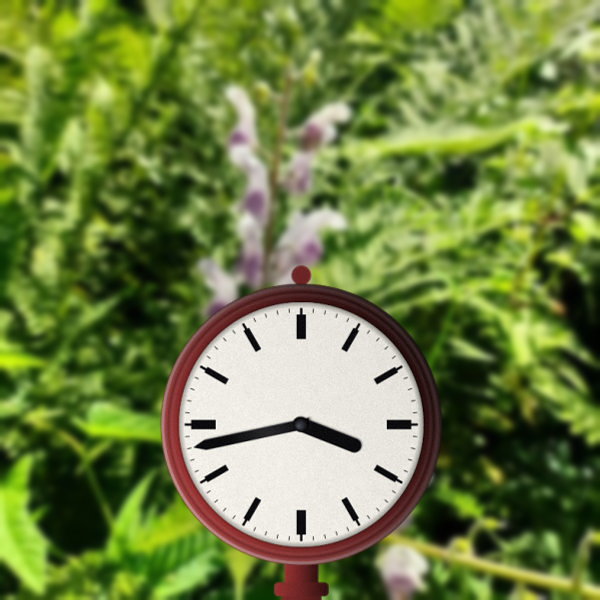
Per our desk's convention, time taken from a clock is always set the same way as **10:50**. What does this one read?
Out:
**3:43**
